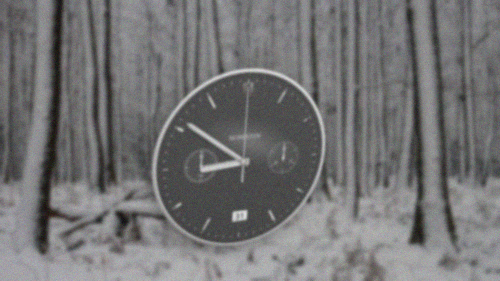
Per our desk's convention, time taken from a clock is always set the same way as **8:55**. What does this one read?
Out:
**8:51**
